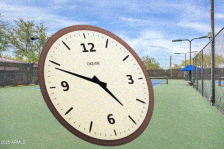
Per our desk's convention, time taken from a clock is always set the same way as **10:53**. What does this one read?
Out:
**4:49**
